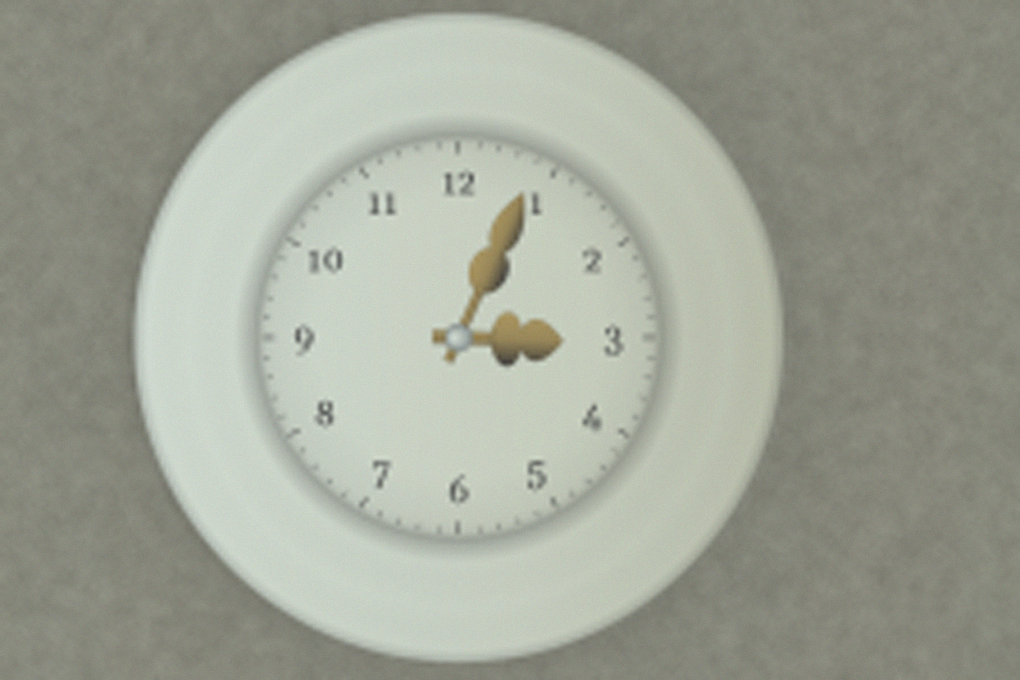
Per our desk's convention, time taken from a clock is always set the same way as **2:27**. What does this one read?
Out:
**3:04**
